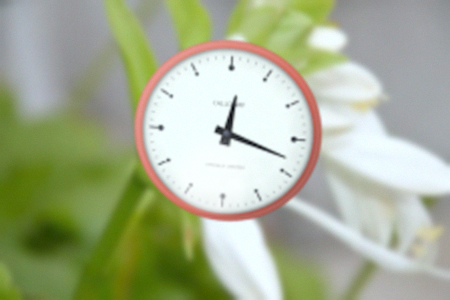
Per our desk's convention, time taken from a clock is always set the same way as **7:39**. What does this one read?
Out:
**12:18**
